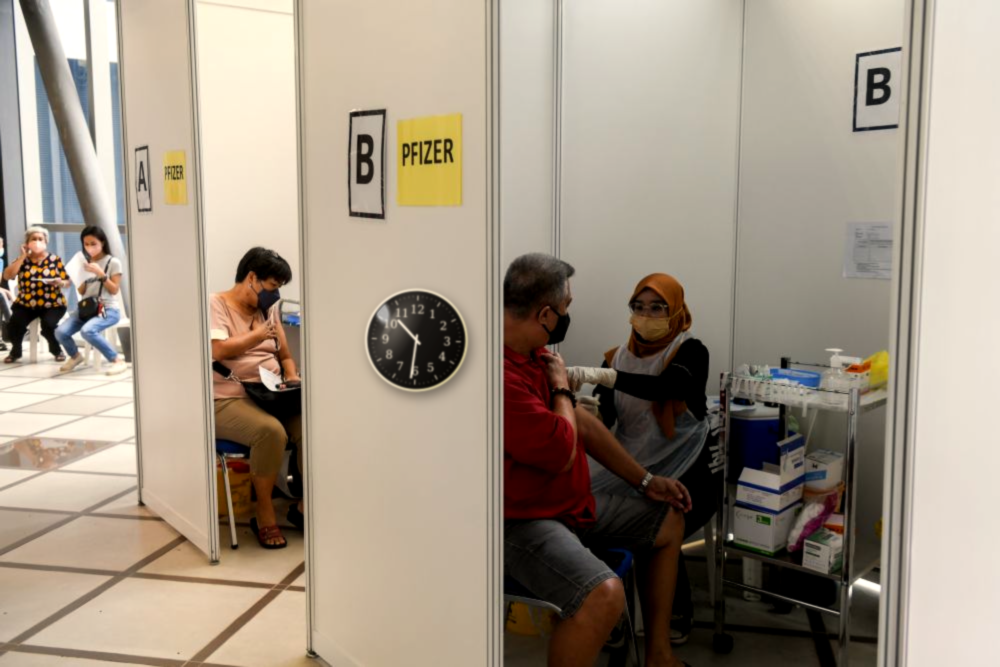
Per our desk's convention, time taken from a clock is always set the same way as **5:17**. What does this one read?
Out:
**10:31**
